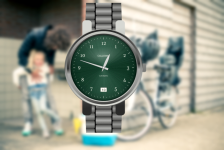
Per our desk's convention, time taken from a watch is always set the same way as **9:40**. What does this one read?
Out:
**12:48**
